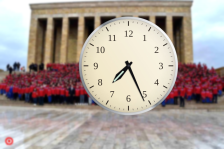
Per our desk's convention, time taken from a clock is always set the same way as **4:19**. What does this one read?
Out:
**7:26**
